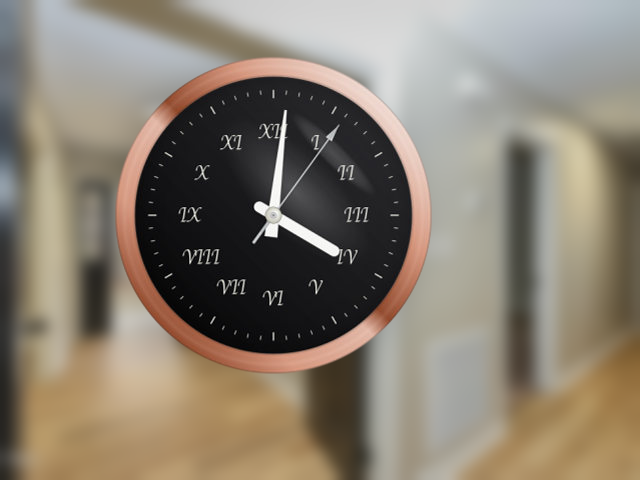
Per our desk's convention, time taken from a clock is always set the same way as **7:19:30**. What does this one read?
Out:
**4:01:06**
